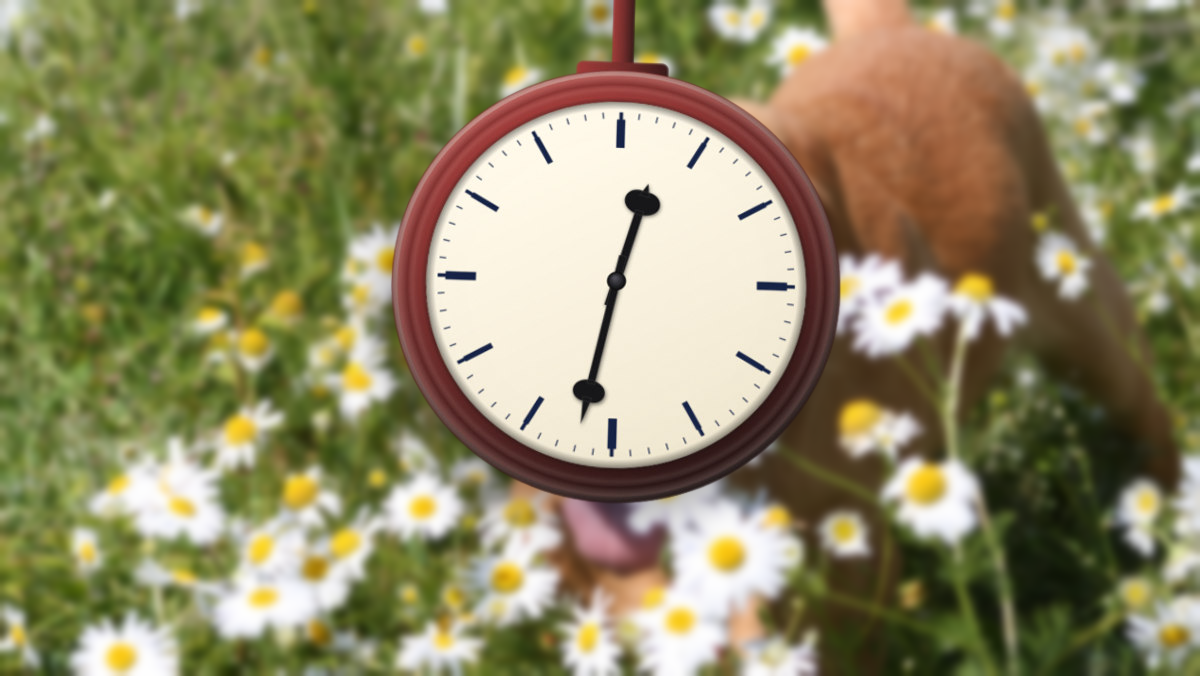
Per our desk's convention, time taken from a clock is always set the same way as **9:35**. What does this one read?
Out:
**12:32**
